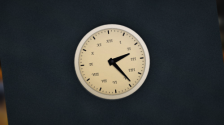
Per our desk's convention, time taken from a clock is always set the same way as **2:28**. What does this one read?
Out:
**2:24**
